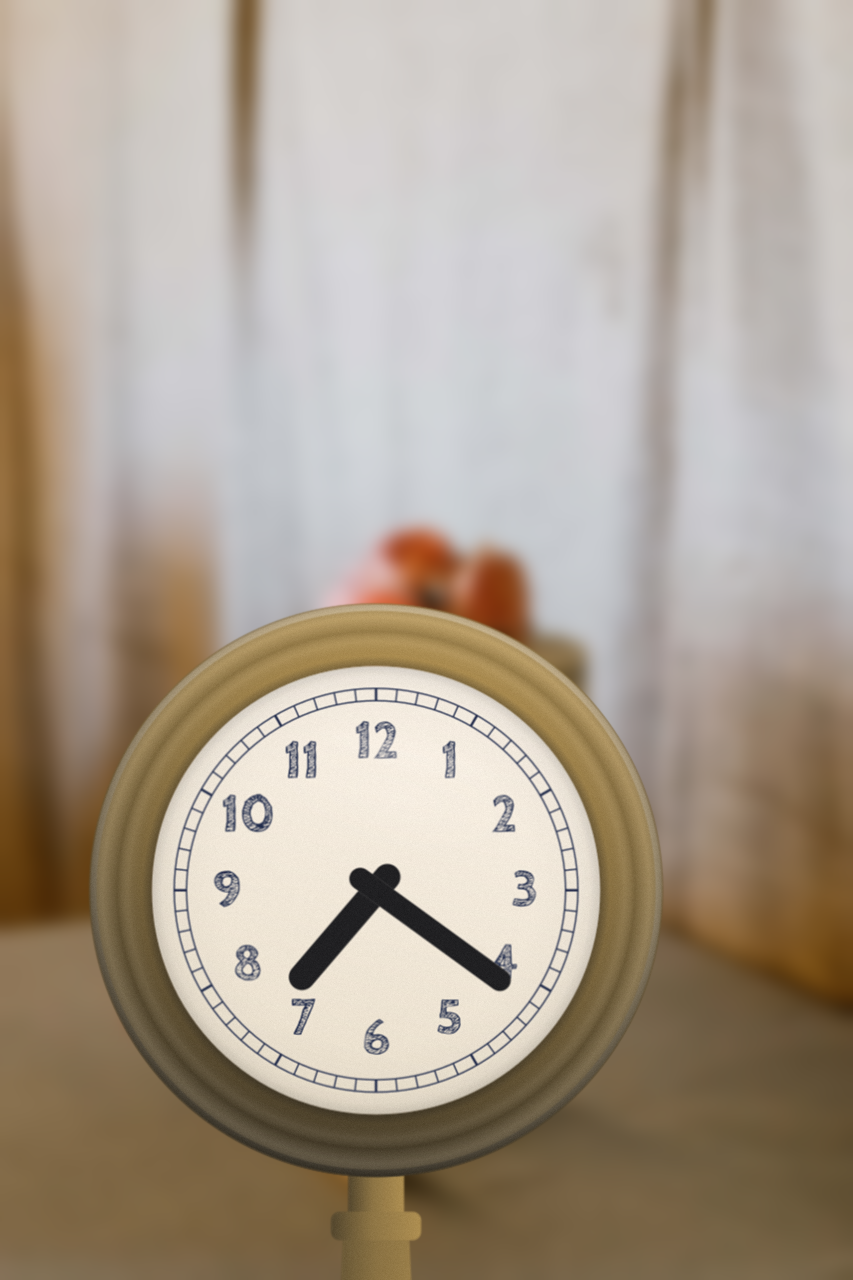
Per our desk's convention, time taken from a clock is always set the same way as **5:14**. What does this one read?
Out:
**7:21**
